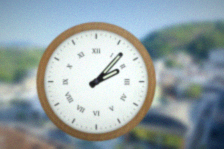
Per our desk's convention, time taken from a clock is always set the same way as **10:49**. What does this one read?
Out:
**2:07**
